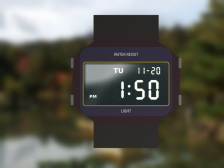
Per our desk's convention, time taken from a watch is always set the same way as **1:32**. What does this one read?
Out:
**1:50**
